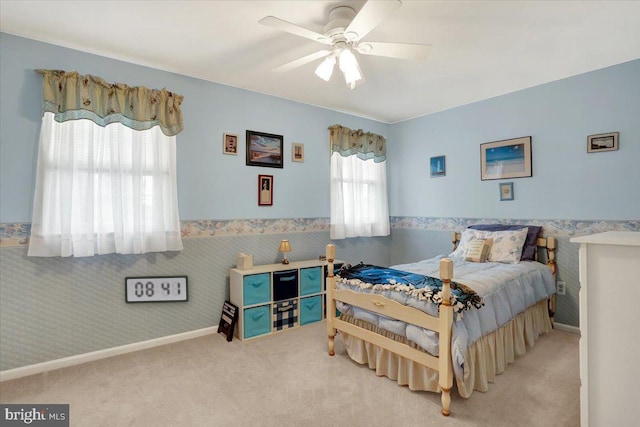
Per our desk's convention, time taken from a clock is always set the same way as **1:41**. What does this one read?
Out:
**8:41**
